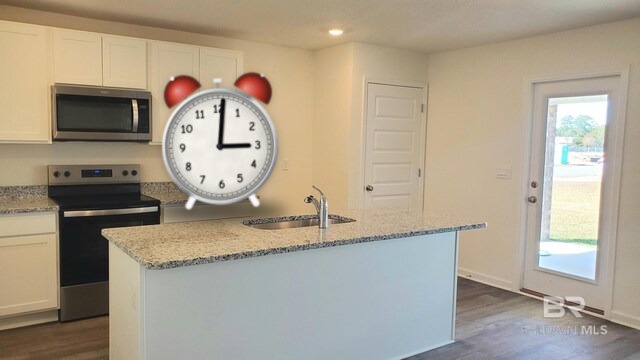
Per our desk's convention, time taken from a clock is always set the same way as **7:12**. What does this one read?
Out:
**3:01**
